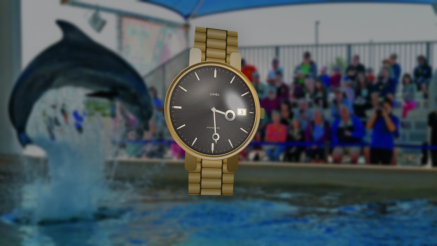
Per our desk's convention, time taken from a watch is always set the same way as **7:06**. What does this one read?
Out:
**3:29**
